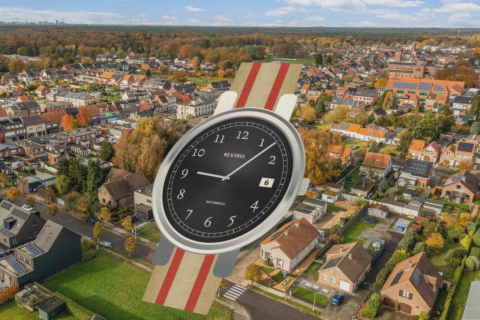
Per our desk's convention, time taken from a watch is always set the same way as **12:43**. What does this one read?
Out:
**9:07**
